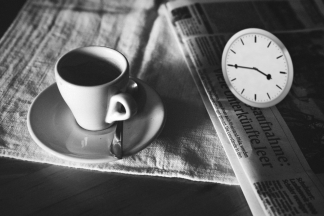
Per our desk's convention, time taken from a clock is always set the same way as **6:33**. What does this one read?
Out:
**3:45**
